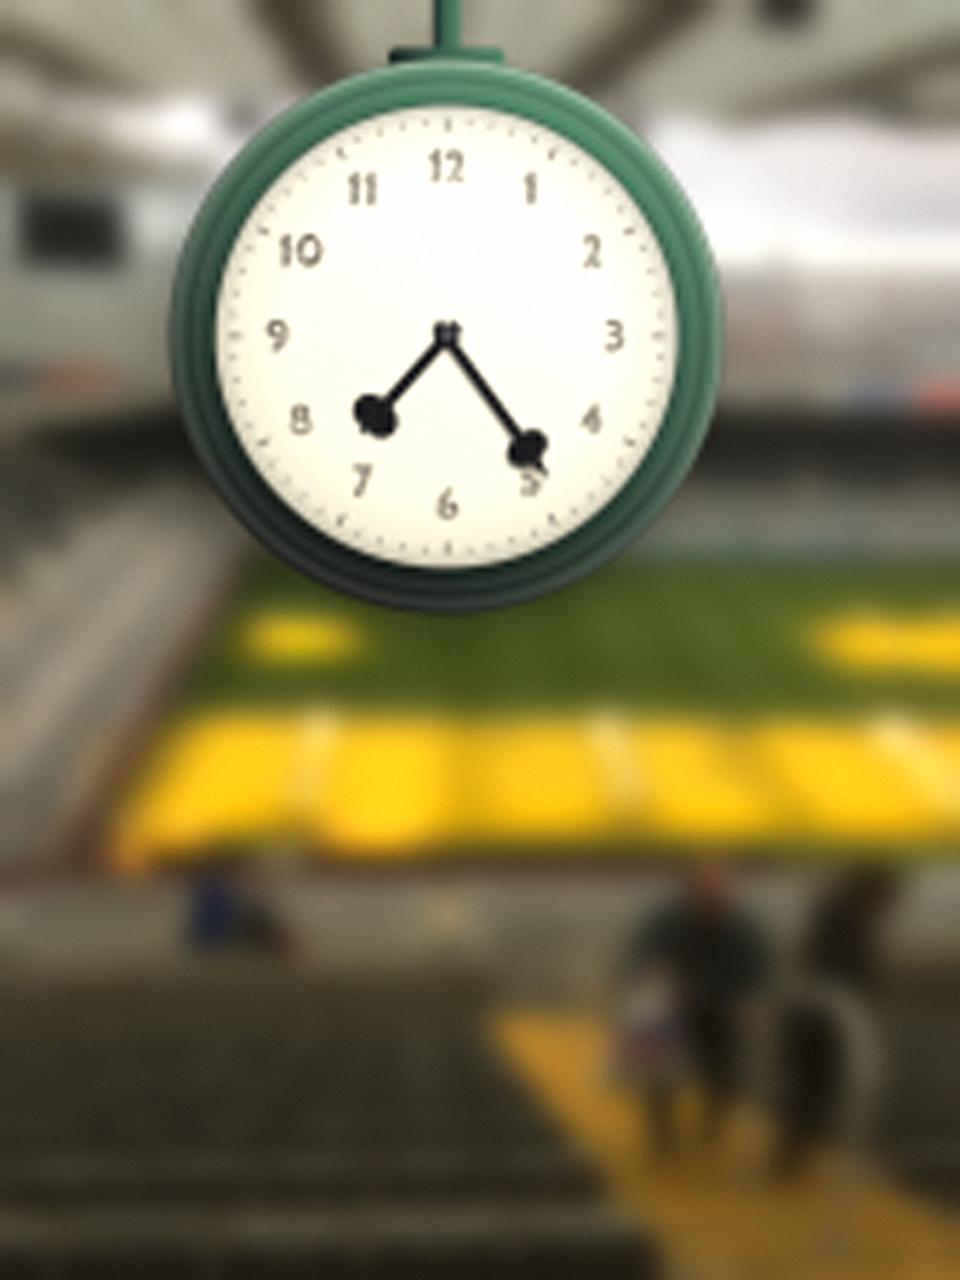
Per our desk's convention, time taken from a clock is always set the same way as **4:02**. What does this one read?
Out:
**7:24**
